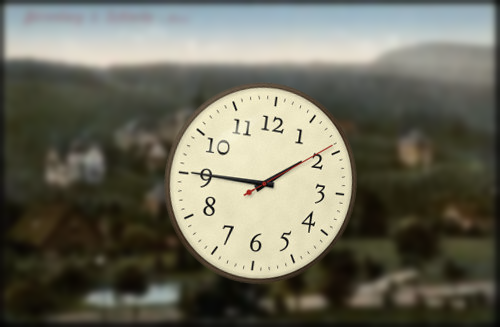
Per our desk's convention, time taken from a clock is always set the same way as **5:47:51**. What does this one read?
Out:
**1:45:09**
